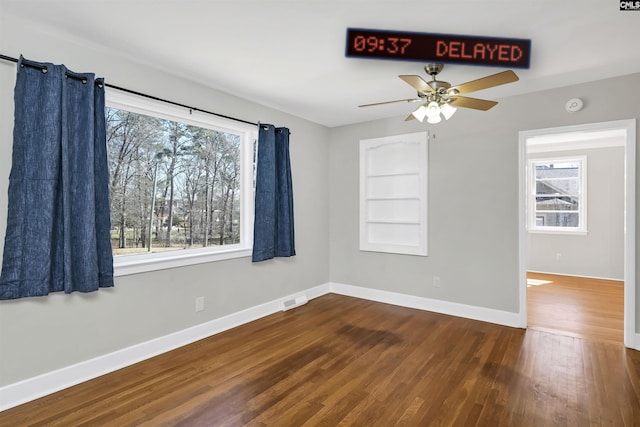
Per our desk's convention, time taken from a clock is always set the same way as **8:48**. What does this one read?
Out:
**9:37**
